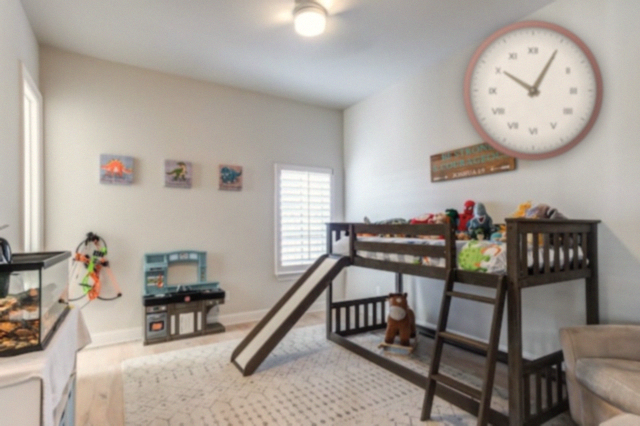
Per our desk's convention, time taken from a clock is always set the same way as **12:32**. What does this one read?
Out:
**10:05**
